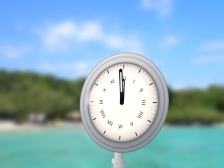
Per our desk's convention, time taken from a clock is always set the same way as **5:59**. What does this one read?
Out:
**11:59**
